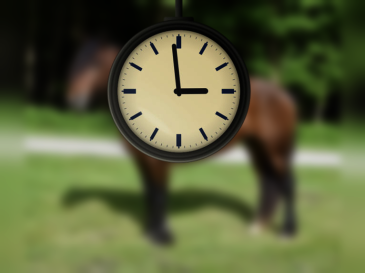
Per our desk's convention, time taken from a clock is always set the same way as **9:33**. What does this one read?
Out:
**2:59**
